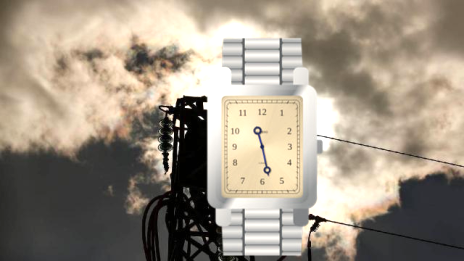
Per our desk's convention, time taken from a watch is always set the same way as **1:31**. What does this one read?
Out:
**11:28**
